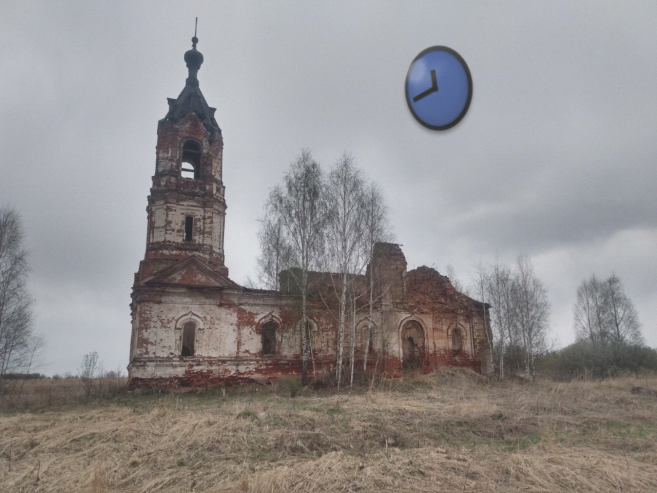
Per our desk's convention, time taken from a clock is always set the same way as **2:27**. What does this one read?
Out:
**11:41**
